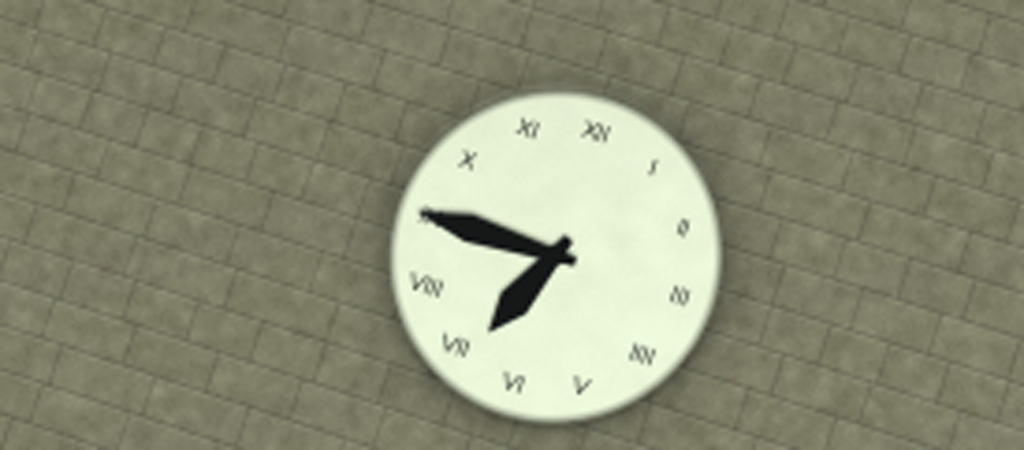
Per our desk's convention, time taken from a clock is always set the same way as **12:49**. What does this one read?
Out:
**6:45**
